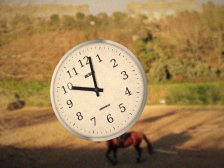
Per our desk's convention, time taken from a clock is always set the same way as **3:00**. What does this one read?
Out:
**10:02**
